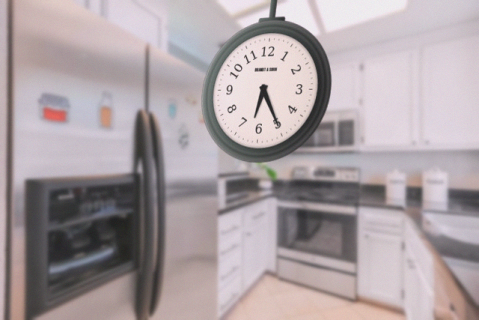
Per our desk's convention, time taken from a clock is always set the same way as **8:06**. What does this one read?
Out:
**6:25**
